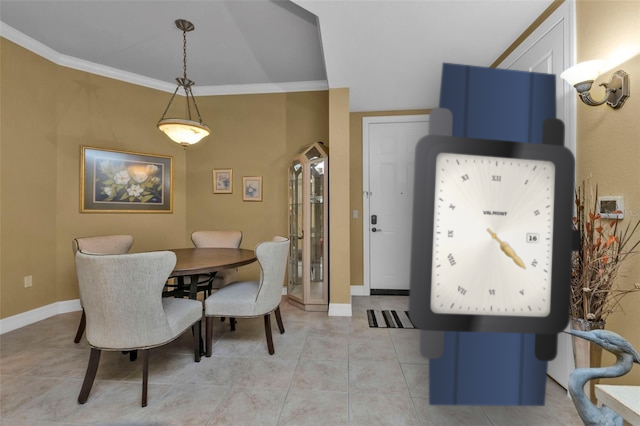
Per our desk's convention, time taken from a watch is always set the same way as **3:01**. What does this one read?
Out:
**4:22**
